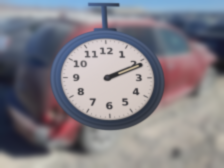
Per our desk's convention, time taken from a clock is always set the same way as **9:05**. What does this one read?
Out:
**2:11**
